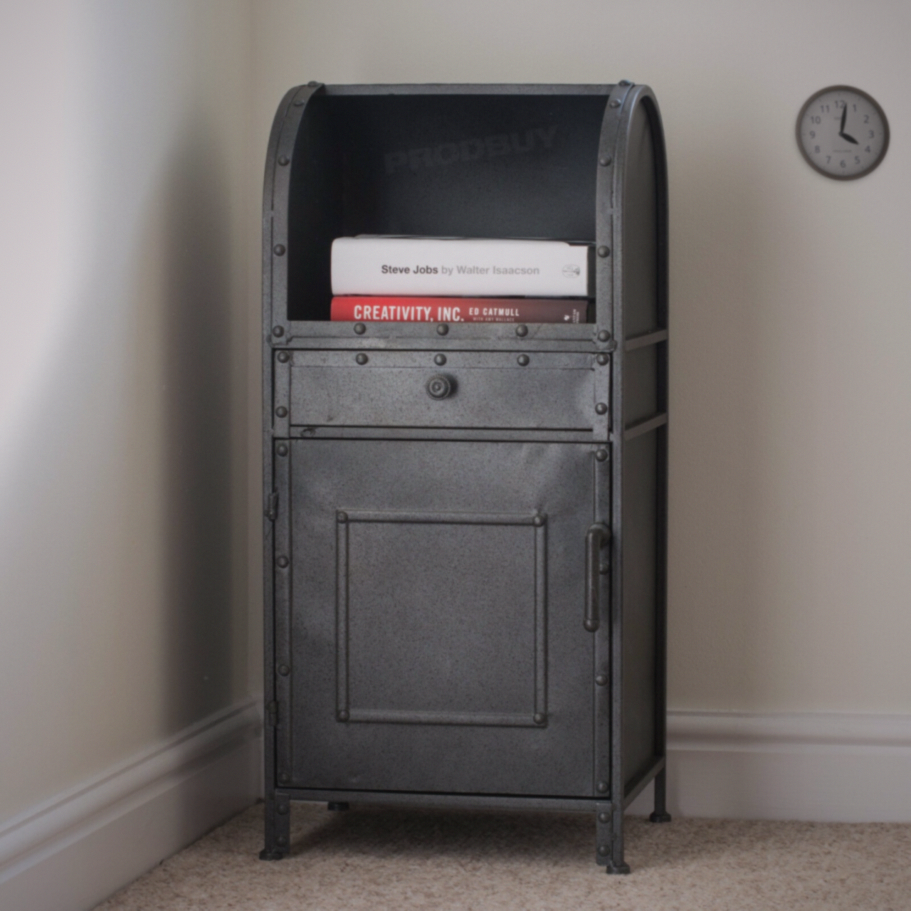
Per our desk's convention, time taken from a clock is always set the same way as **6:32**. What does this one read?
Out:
**4:02**
